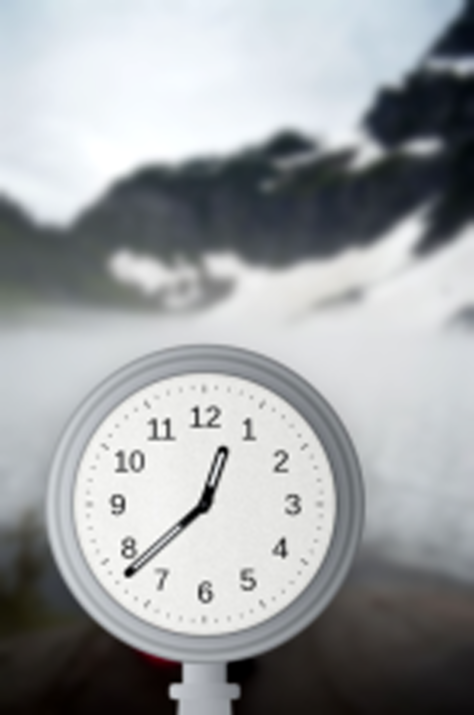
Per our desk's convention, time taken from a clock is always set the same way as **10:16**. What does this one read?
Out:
**12:38**
